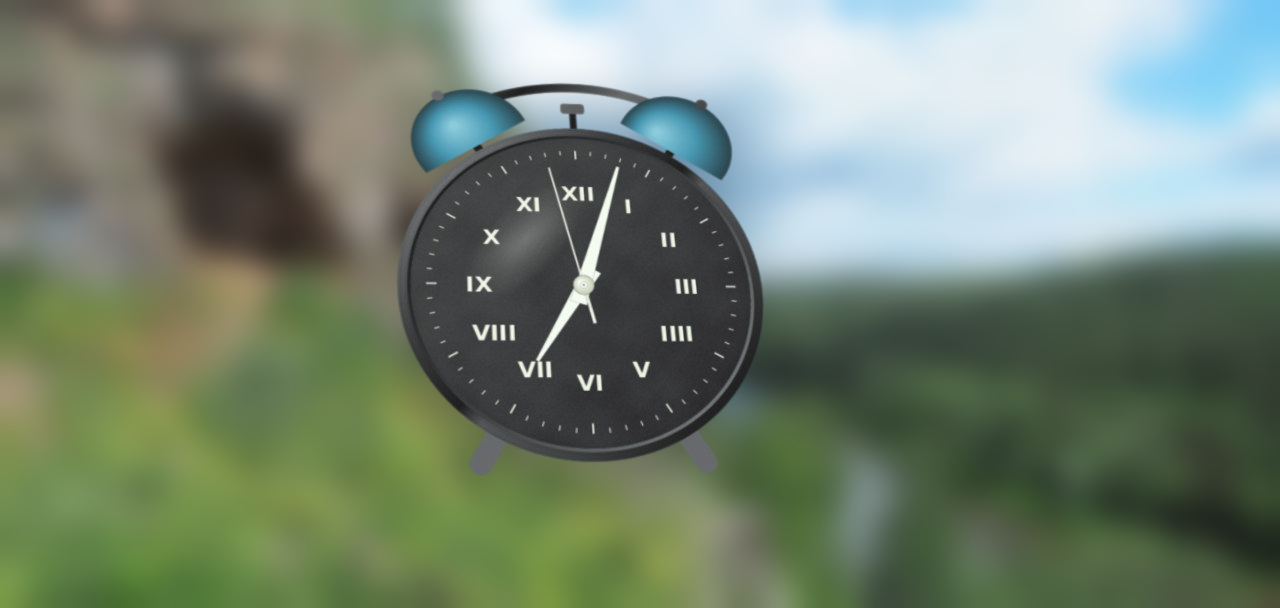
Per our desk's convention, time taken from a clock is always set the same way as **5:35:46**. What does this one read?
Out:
**7:02:58**
